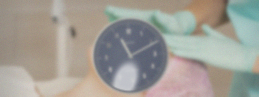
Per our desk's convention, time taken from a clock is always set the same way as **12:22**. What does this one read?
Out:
**11:11**
